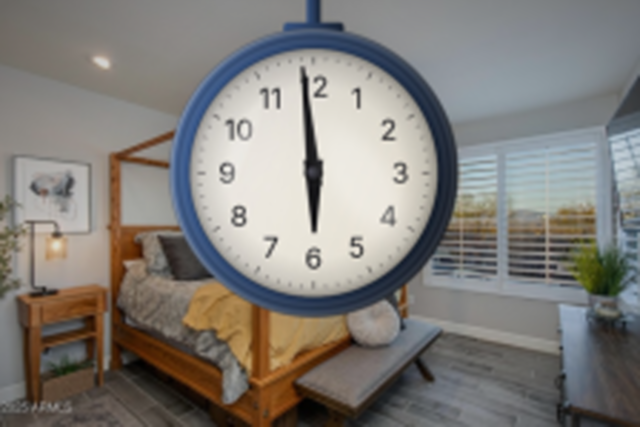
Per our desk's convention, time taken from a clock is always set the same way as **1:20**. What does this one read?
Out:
**5:59**
